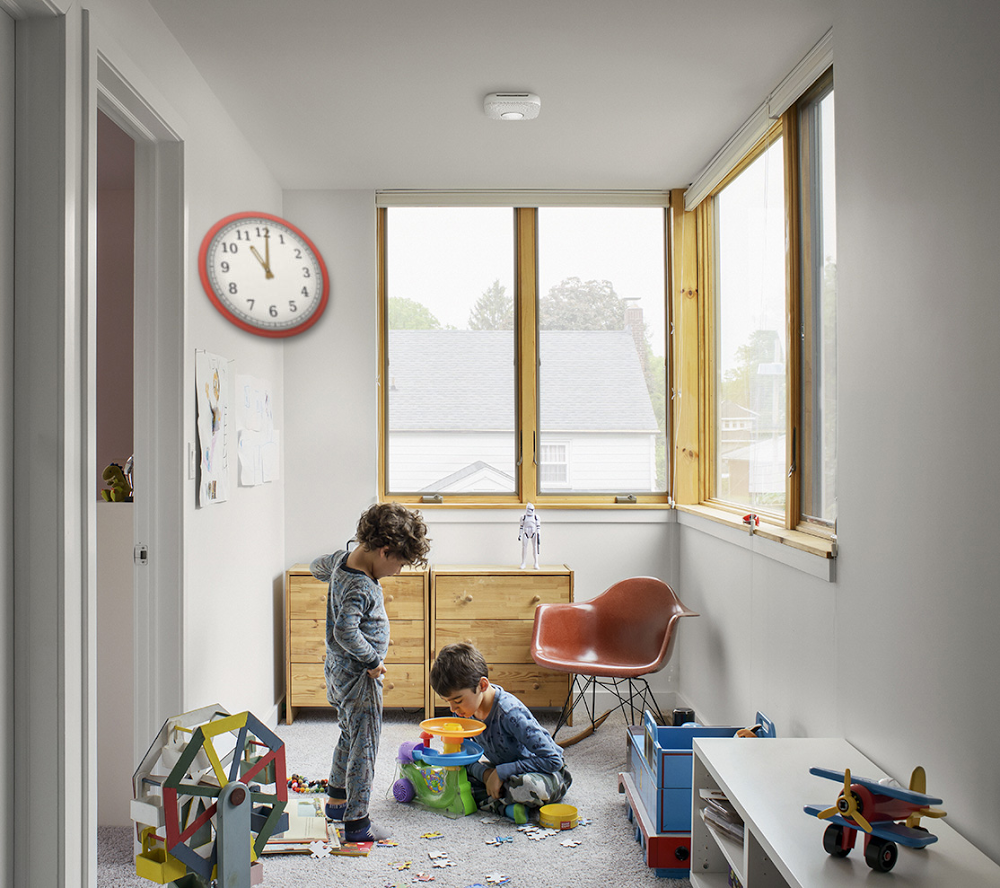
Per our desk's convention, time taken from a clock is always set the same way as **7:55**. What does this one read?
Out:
**11:01**
